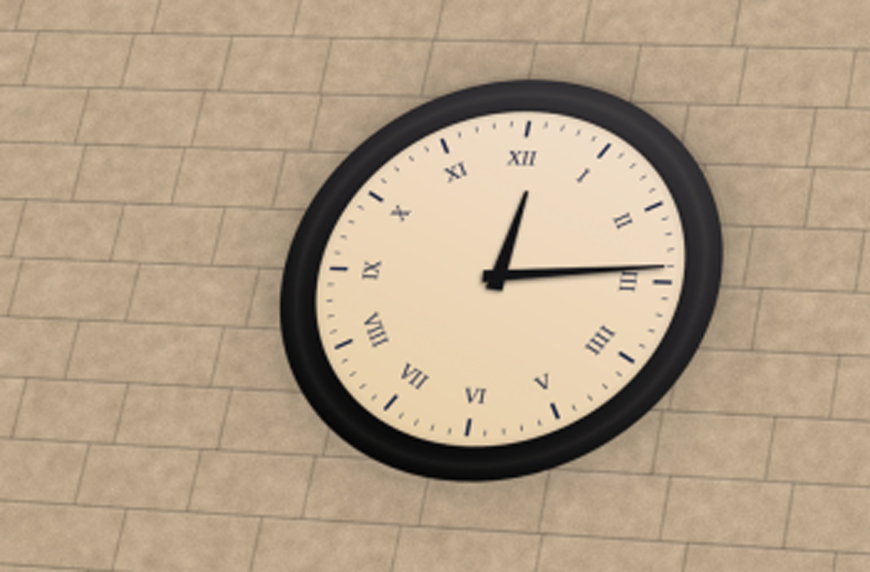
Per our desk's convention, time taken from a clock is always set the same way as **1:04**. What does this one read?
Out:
**12:14**
